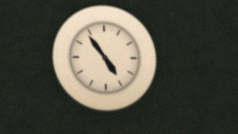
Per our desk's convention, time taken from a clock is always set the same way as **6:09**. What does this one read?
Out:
**4:54**
